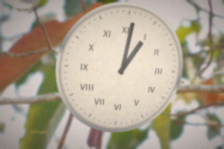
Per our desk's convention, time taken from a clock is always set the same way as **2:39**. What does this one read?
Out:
**1:01**
